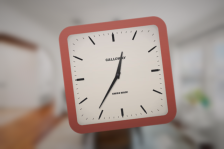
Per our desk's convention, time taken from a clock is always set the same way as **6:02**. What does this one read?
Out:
**12:36**
